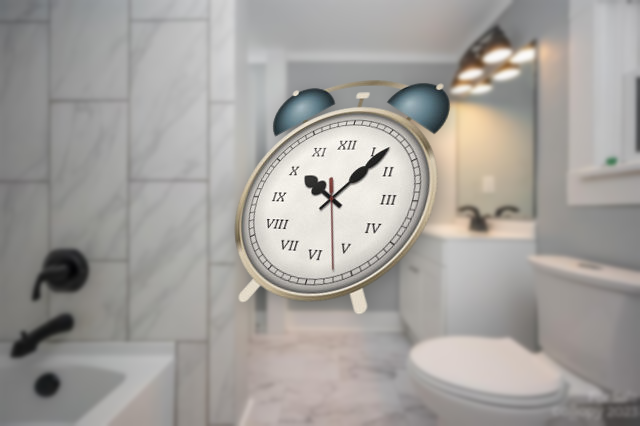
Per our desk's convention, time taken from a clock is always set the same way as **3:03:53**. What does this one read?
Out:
**10:06:27**
